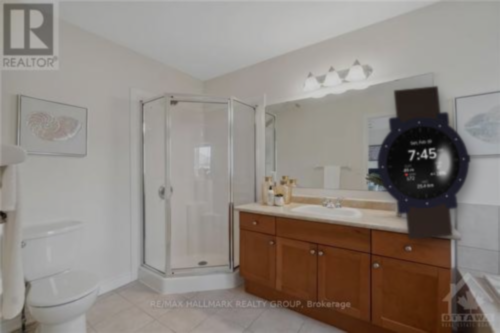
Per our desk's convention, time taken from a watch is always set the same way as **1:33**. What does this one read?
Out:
**7:45**
